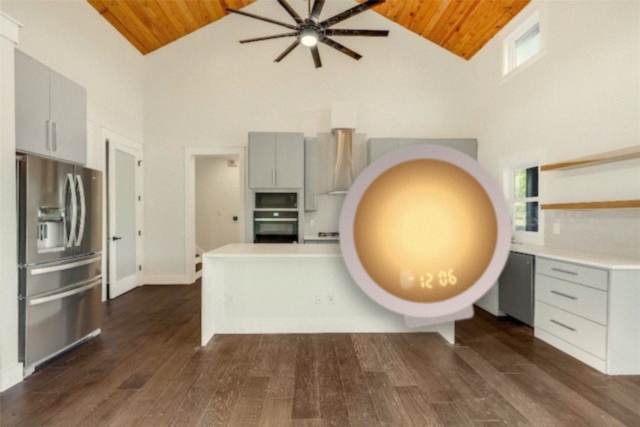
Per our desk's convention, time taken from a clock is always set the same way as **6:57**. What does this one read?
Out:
**12:06**
